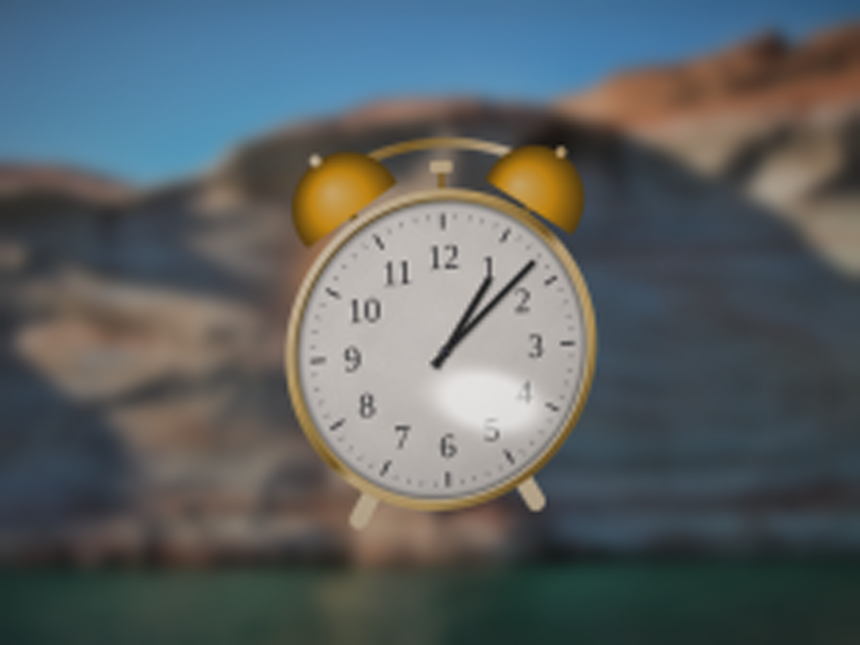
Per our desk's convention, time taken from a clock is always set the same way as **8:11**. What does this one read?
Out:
**1:08**
